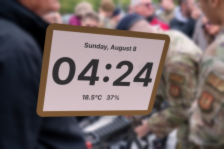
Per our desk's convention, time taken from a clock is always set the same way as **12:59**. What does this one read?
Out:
**4:24**
